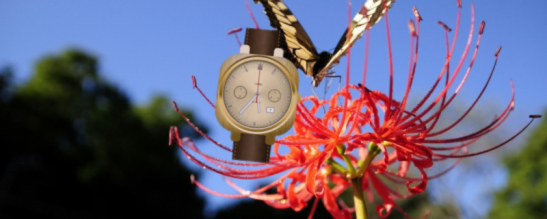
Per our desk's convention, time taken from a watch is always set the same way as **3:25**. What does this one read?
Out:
**5:36**
